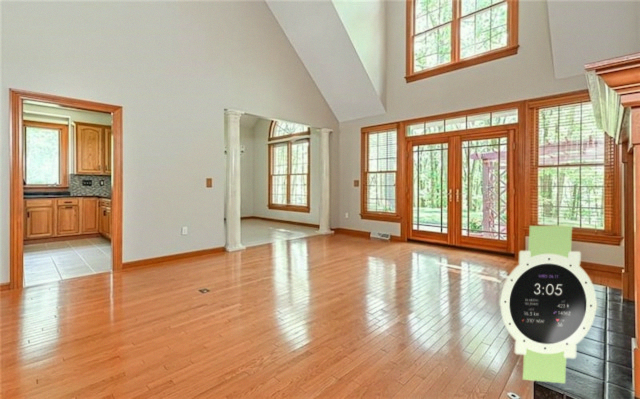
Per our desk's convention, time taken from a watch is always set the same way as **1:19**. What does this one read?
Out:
**3:05**
